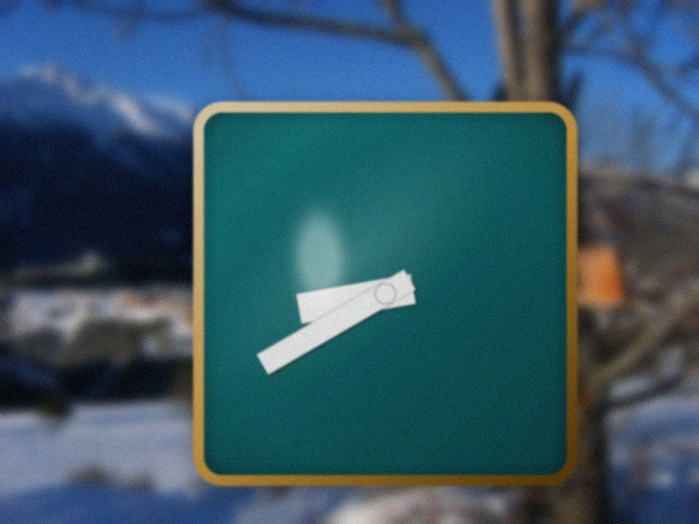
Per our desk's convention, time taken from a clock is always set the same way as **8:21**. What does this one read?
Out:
**8:40**
